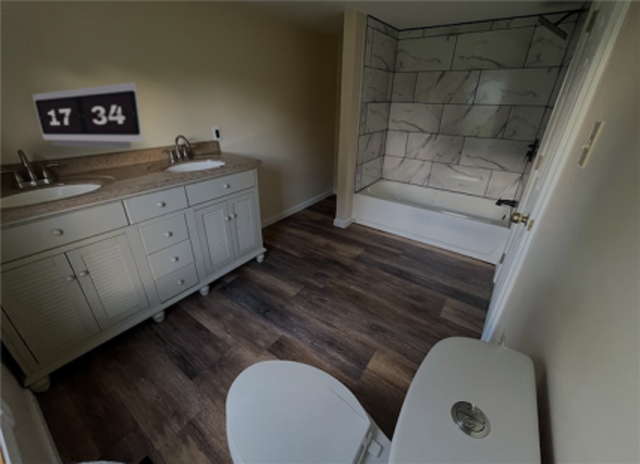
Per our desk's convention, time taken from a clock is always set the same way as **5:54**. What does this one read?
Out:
**17:34**
